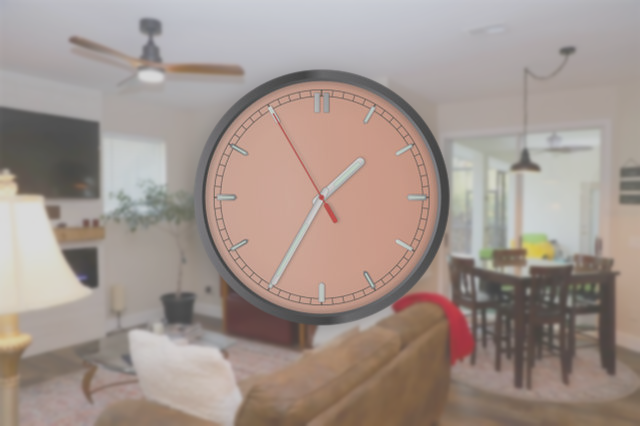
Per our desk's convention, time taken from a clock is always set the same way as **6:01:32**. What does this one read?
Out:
**1:34:55**
